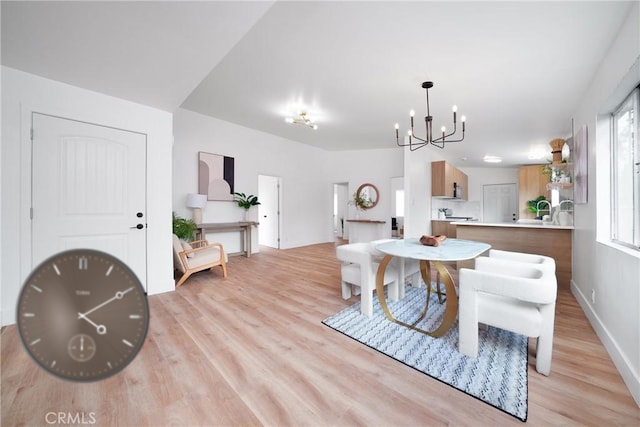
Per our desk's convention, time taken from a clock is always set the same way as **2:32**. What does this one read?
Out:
**4:10**
